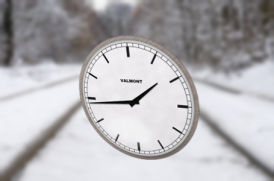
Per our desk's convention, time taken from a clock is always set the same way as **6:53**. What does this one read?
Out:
**1:44**
